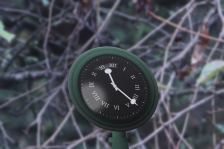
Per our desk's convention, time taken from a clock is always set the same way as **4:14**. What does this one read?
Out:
**11:22**
